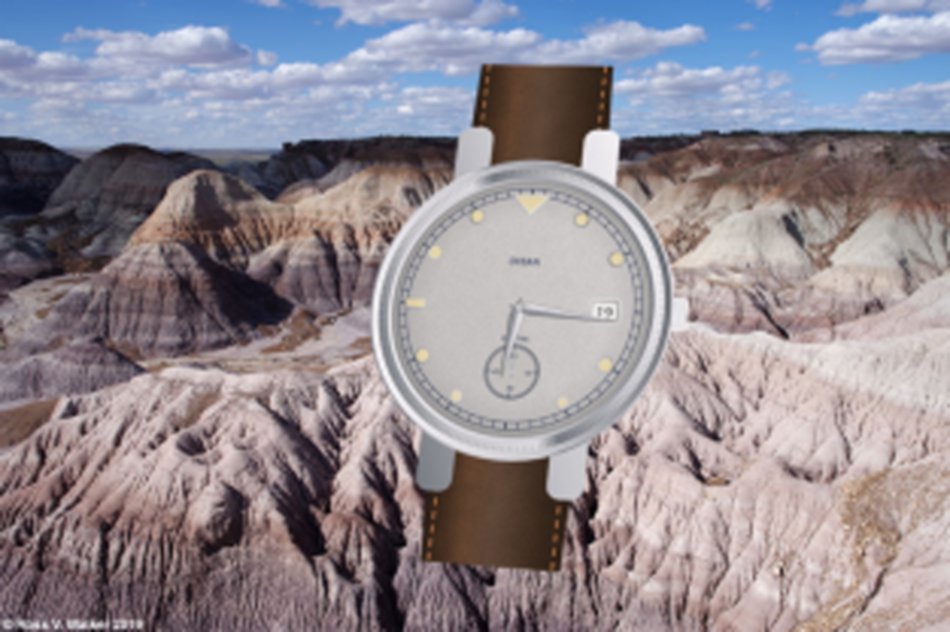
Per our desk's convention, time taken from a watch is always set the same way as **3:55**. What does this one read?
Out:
**6:16**
